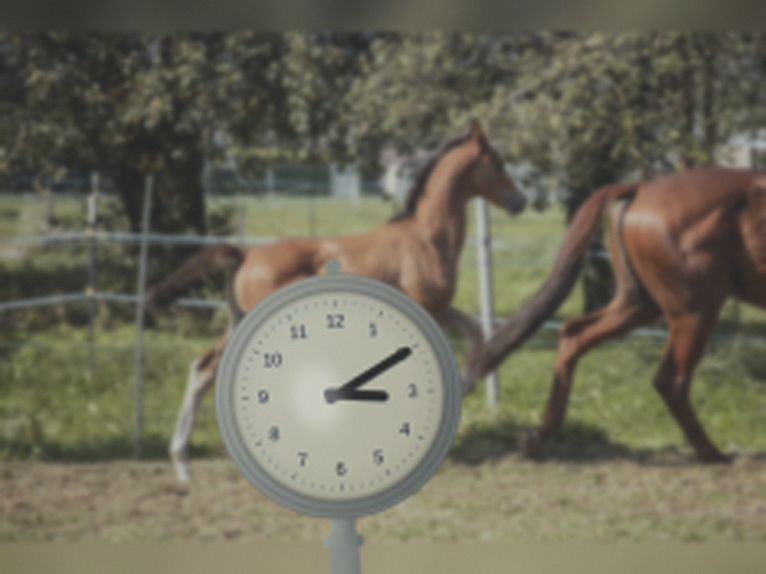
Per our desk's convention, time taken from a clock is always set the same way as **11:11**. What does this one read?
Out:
**3:10**
